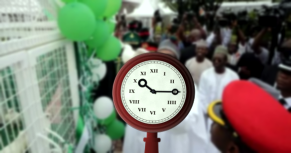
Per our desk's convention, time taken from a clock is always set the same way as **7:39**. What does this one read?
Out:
**10:15**
